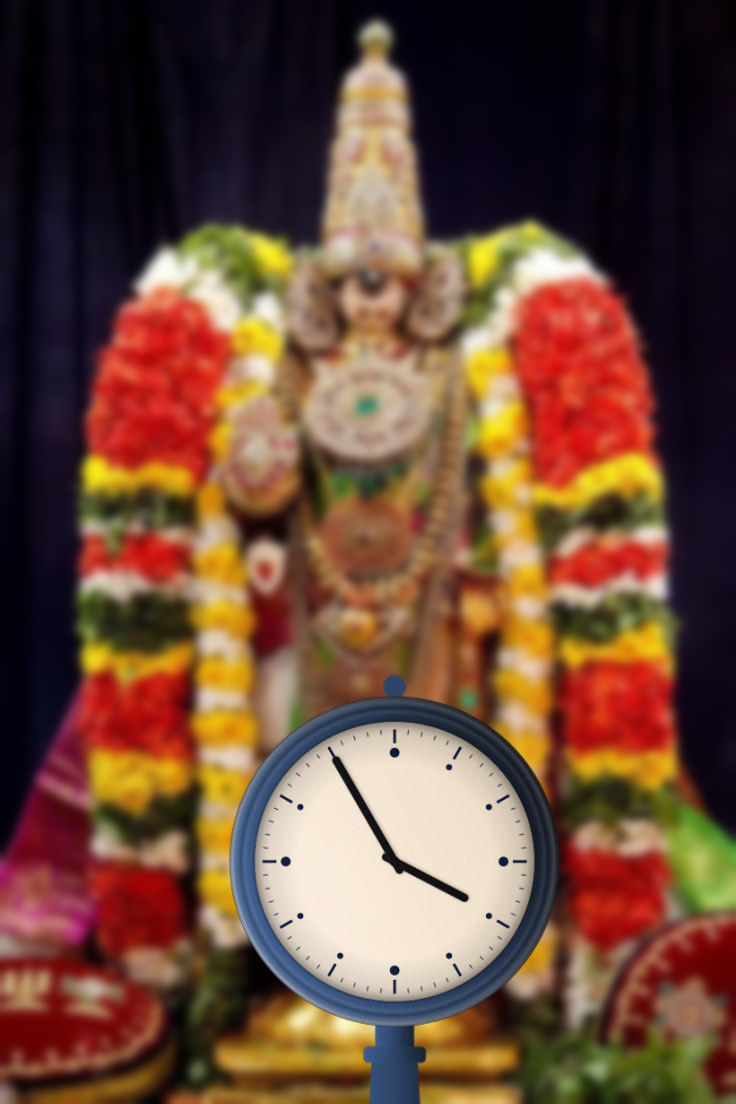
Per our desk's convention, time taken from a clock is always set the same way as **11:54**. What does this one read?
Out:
**3:55**
